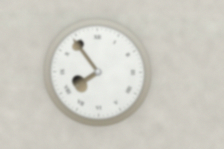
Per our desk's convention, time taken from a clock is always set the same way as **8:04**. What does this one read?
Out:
**7:54**
